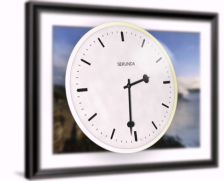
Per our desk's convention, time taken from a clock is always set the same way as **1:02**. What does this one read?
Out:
**2:31**
